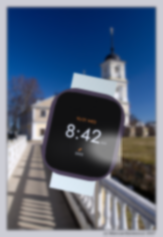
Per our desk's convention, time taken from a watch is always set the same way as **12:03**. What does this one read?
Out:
**8:42**
